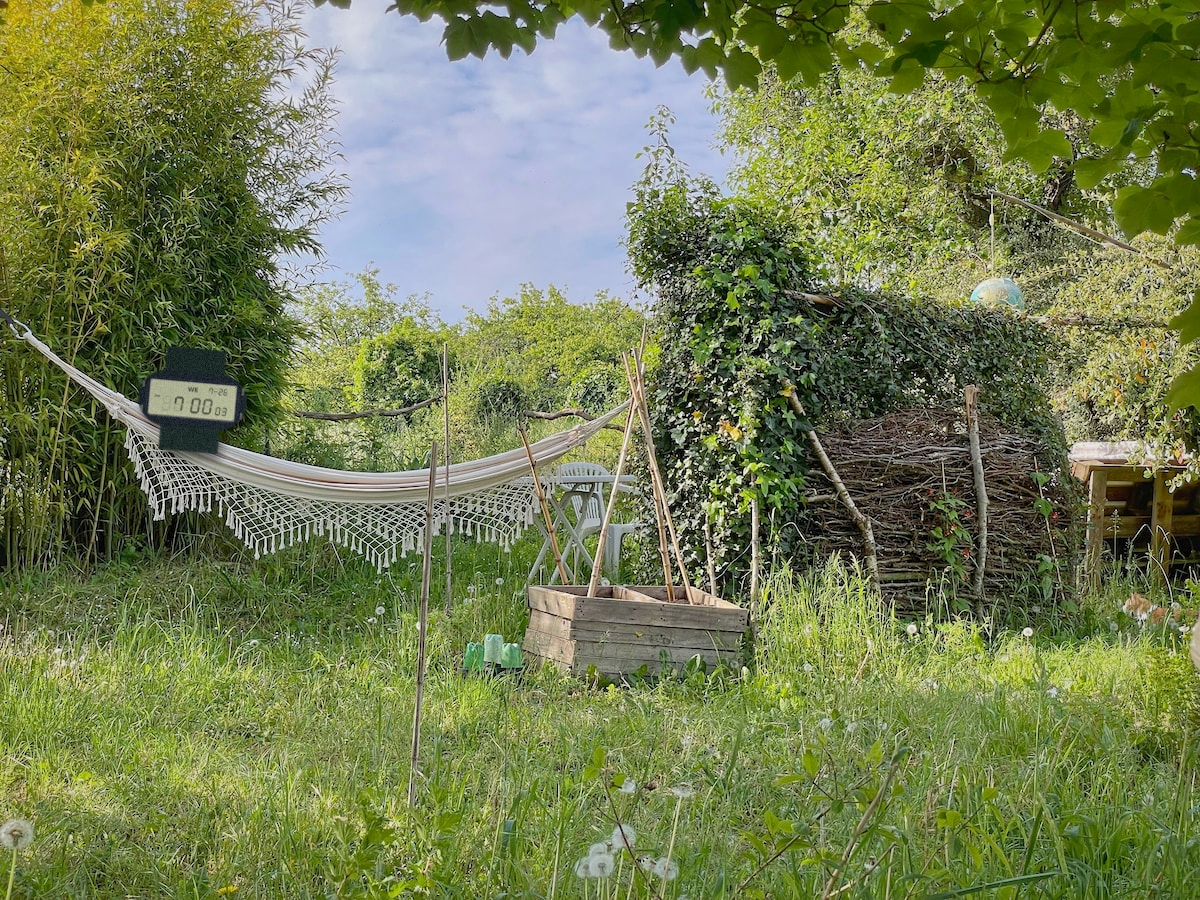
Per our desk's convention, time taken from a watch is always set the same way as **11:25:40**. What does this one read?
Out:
**7:00:03**
